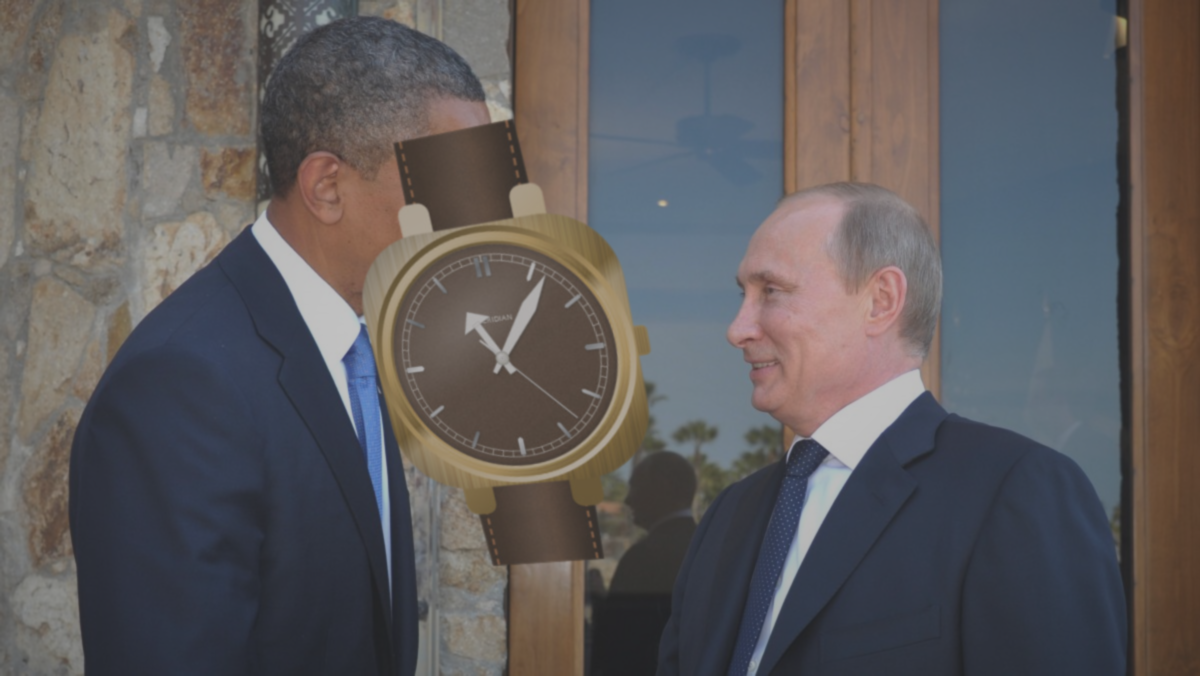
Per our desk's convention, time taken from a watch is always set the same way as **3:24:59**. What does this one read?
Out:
**11:06:23**
